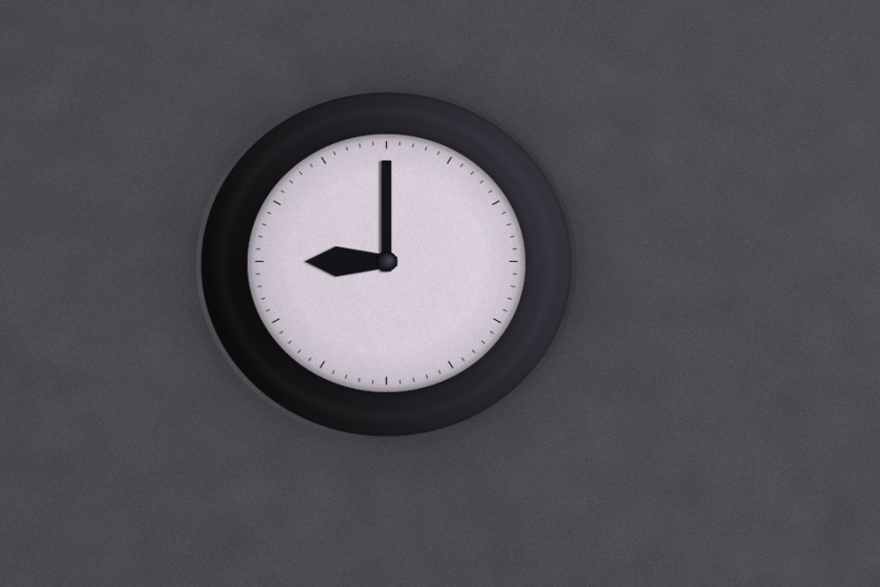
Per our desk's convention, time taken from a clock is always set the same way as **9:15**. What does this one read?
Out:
**9:00**
